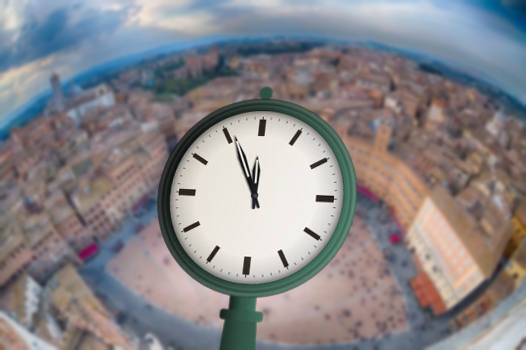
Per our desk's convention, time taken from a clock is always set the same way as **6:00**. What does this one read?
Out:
**11:56**
